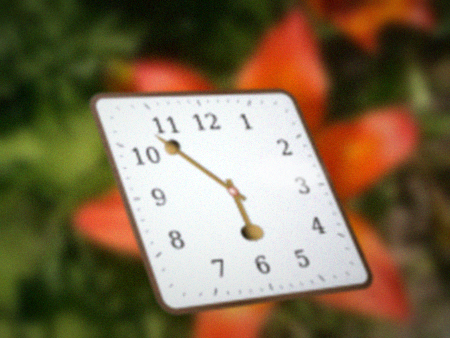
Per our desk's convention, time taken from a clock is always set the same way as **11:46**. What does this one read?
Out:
**5:53**
